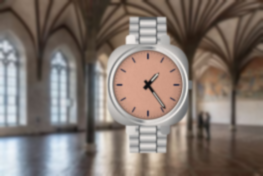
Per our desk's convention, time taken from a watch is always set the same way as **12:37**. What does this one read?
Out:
**1:24**
